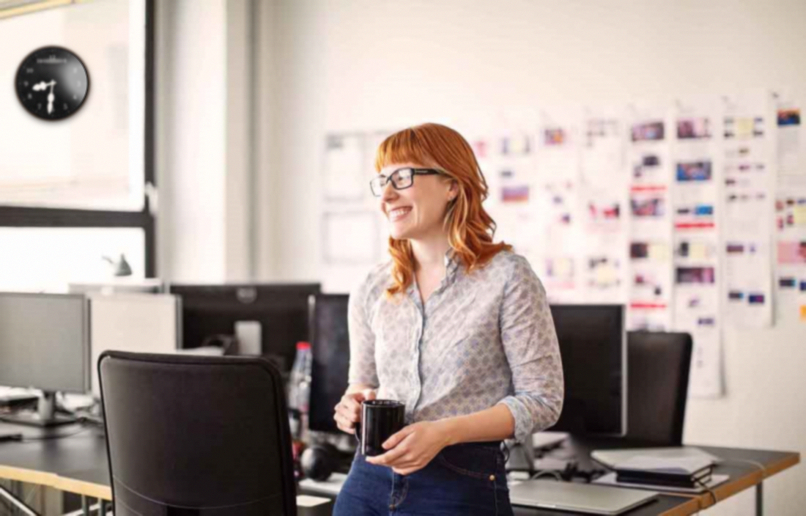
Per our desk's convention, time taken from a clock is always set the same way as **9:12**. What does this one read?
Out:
**8:31**
